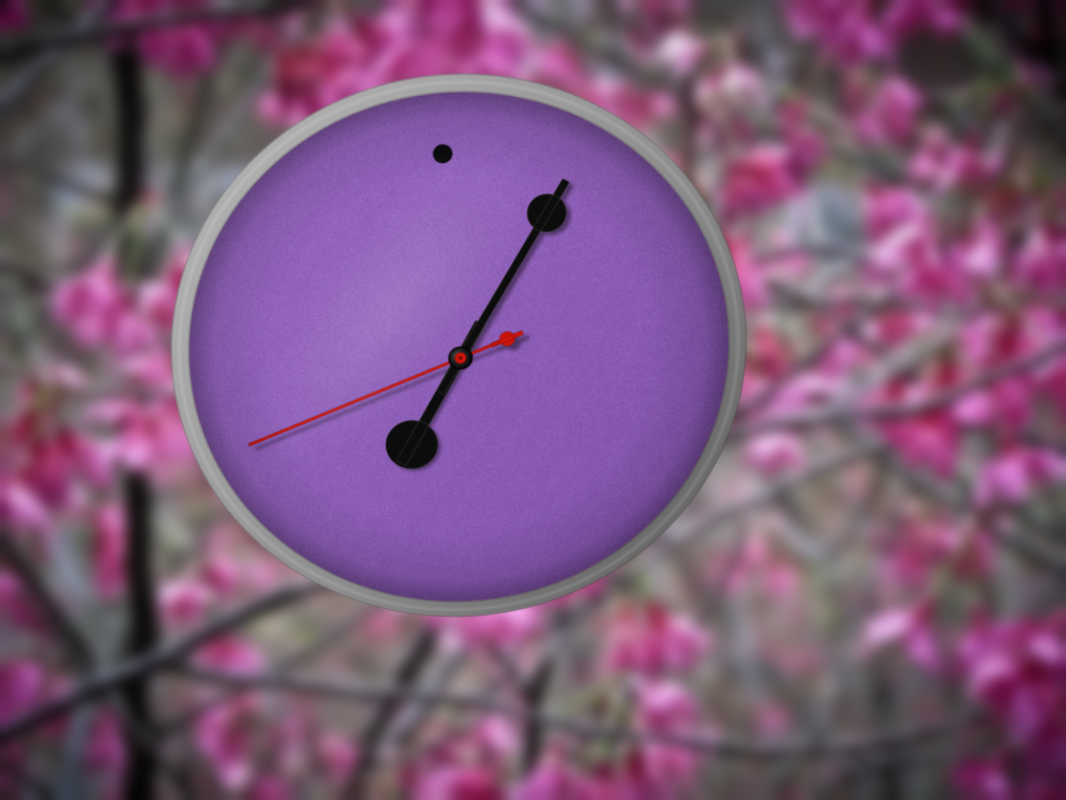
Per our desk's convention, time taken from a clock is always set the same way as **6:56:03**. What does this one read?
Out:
**7:05:42**
